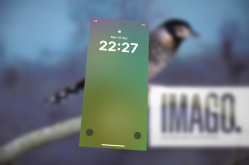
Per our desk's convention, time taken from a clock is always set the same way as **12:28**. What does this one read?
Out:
**22:27**
